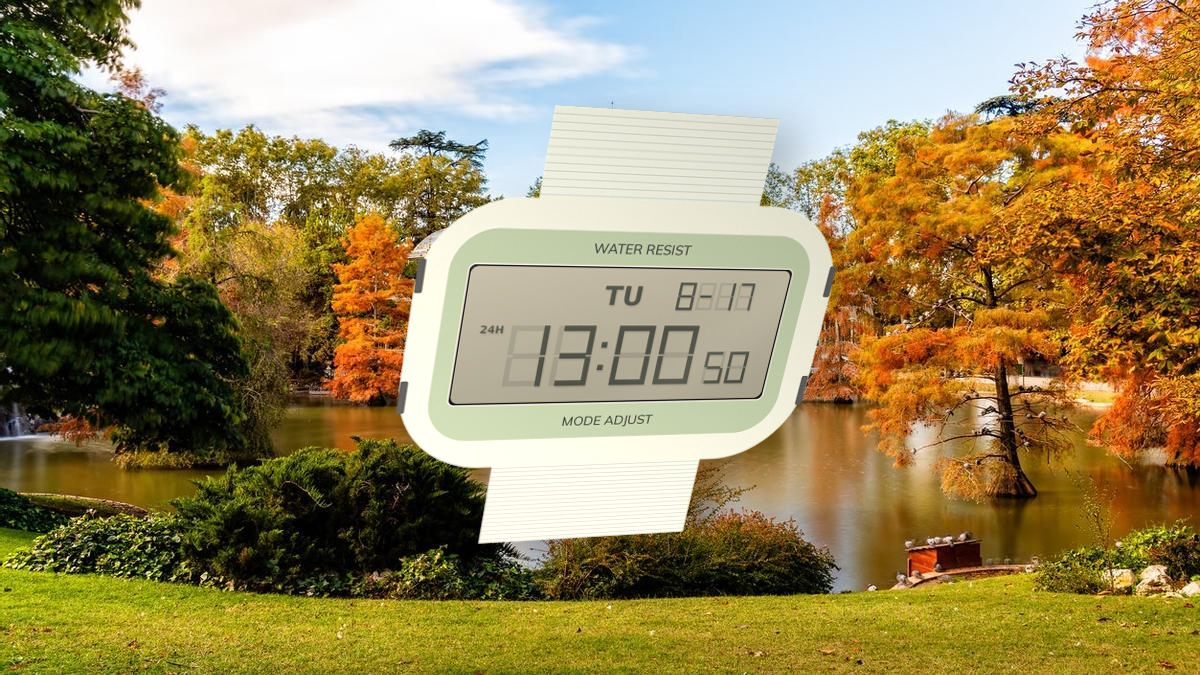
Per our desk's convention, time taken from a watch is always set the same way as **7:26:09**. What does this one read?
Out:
**13:00:50**
